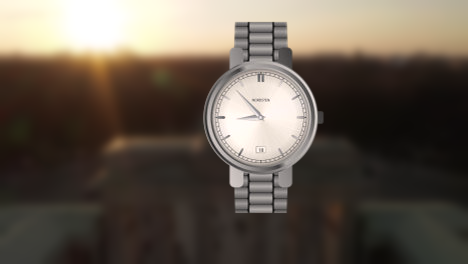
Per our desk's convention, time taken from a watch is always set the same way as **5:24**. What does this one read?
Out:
**8:53**
